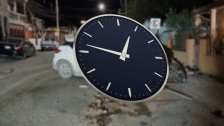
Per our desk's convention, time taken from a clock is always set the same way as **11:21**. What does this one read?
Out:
**12:47**
